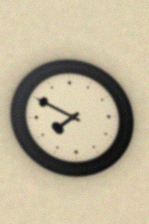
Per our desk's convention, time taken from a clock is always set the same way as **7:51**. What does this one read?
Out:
**7:50**
